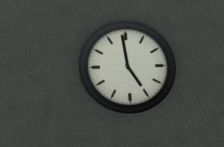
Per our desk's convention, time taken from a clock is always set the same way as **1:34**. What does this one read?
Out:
**4:59**
